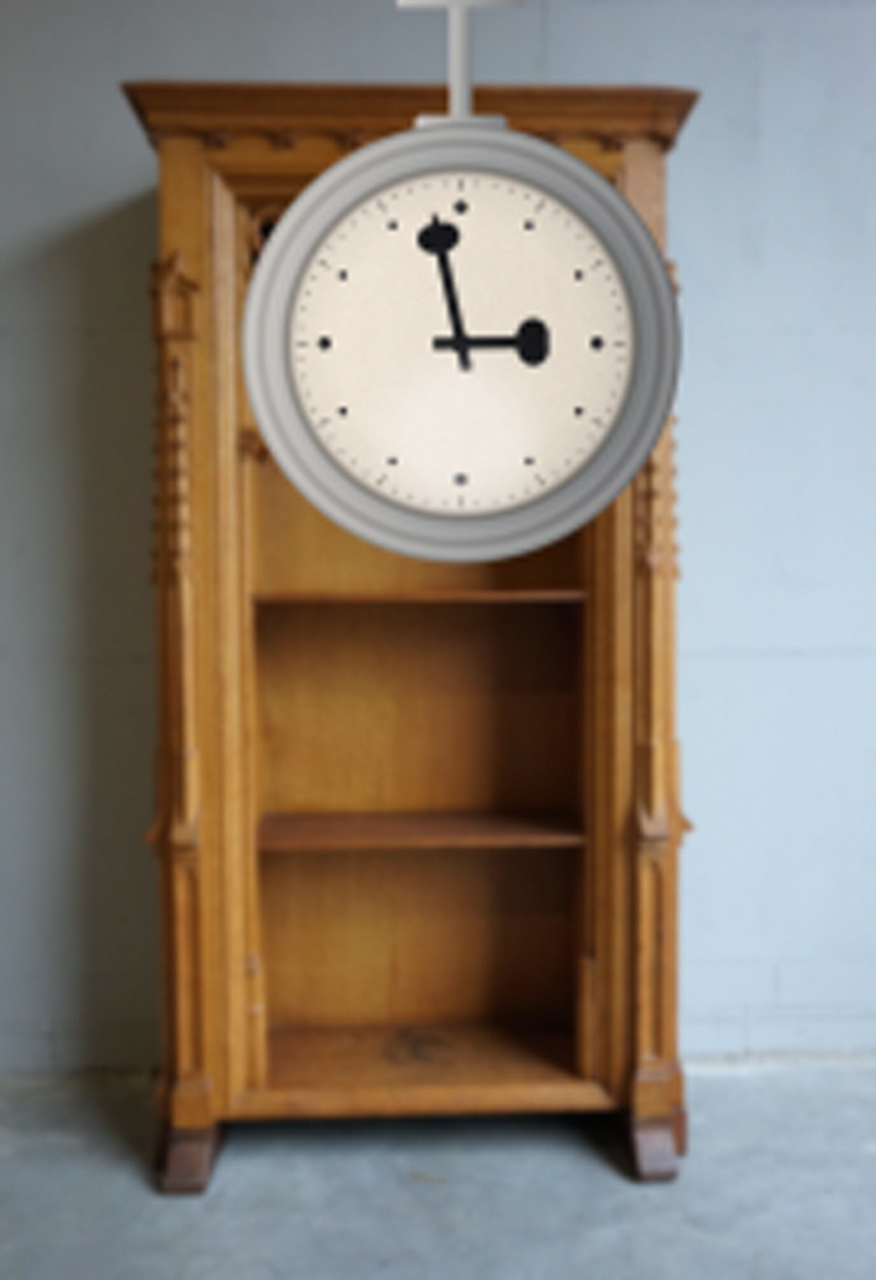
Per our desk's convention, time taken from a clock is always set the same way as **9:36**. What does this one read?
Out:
**2:58**
